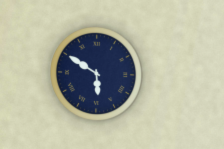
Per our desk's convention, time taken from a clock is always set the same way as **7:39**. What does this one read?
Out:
**5:50**
